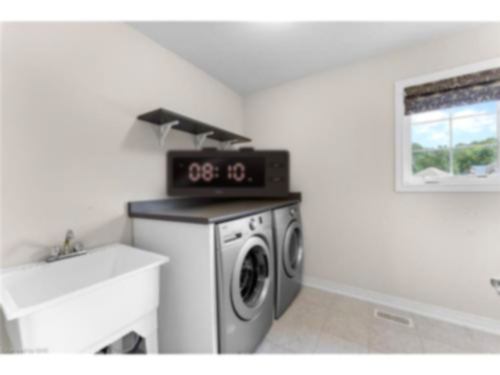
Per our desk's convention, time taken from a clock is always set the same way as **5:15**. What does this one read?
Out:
**8:10**
